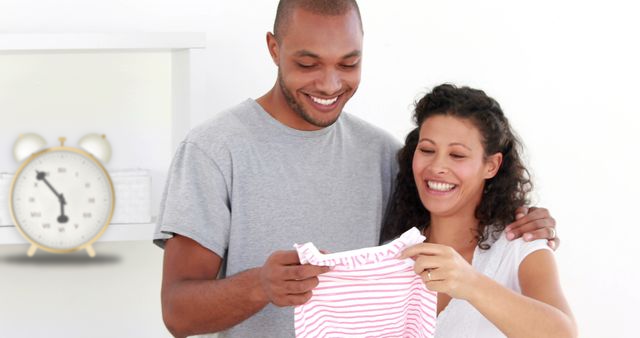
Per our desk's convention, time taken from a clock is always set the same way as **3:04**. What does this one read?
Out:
**5:53**
